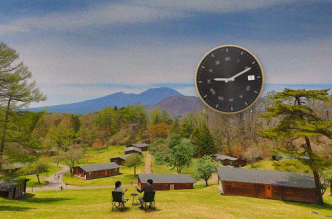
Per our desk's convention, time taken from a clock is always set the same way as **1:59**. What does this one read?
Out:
**9:11**
